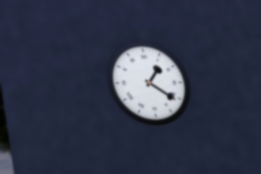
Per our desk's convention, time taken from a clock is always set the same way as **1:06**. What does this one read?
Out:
**1:21**
